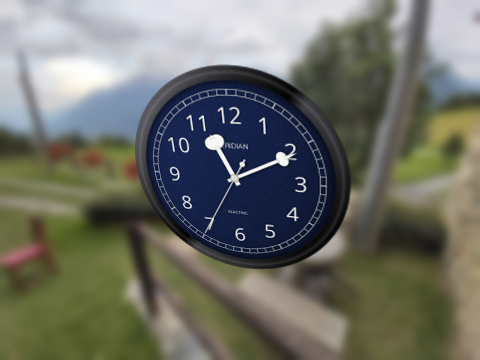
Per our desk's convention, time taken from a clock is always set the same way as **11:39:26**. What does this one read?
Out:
**11:10:35**
